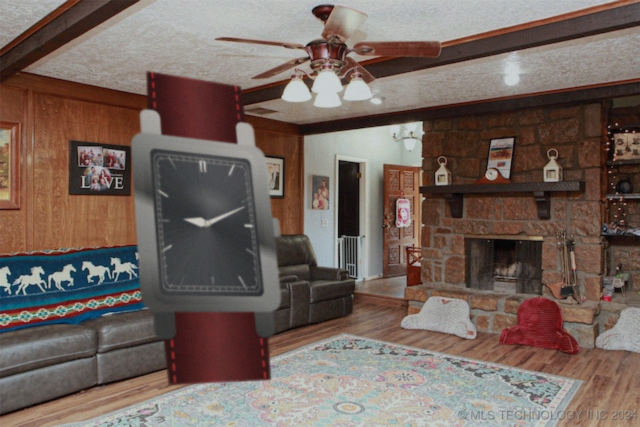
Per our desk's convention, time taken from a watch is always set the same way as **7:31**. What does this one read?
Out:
**9:11**
